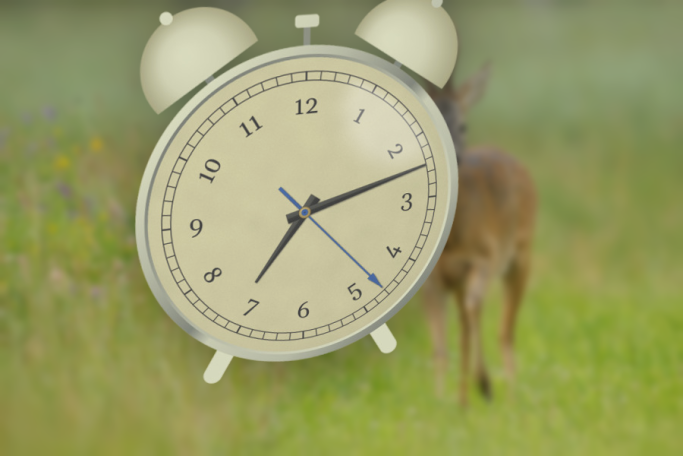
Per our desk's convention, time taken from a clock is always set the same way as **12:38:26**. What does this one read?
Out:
**7:12:23**
